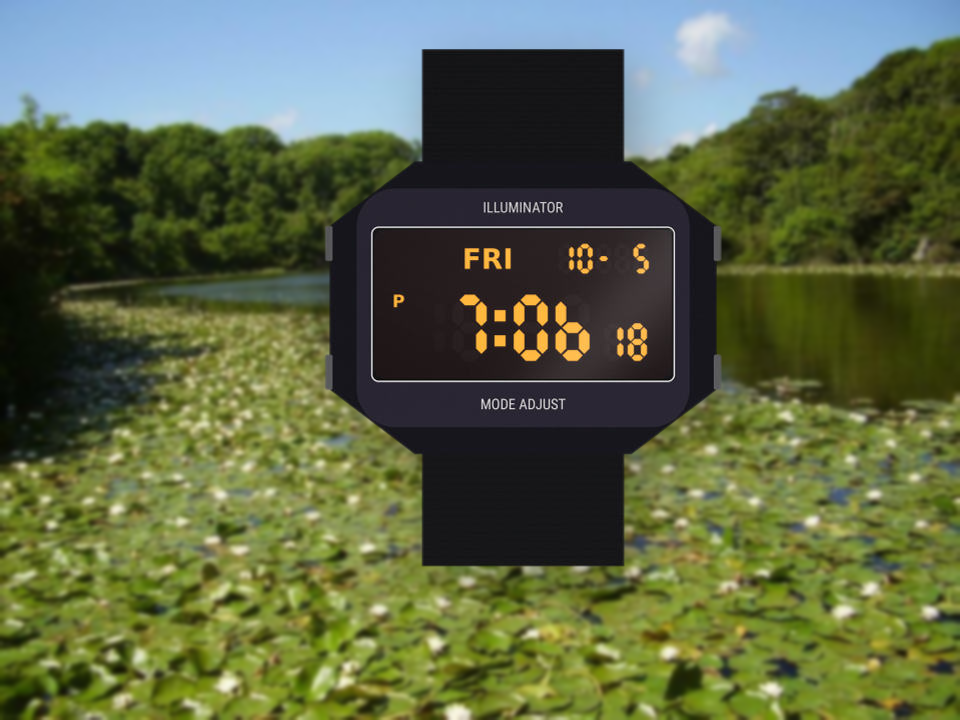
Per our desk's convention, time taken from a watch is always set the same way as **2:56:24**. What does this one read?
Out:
**7:06:18**
